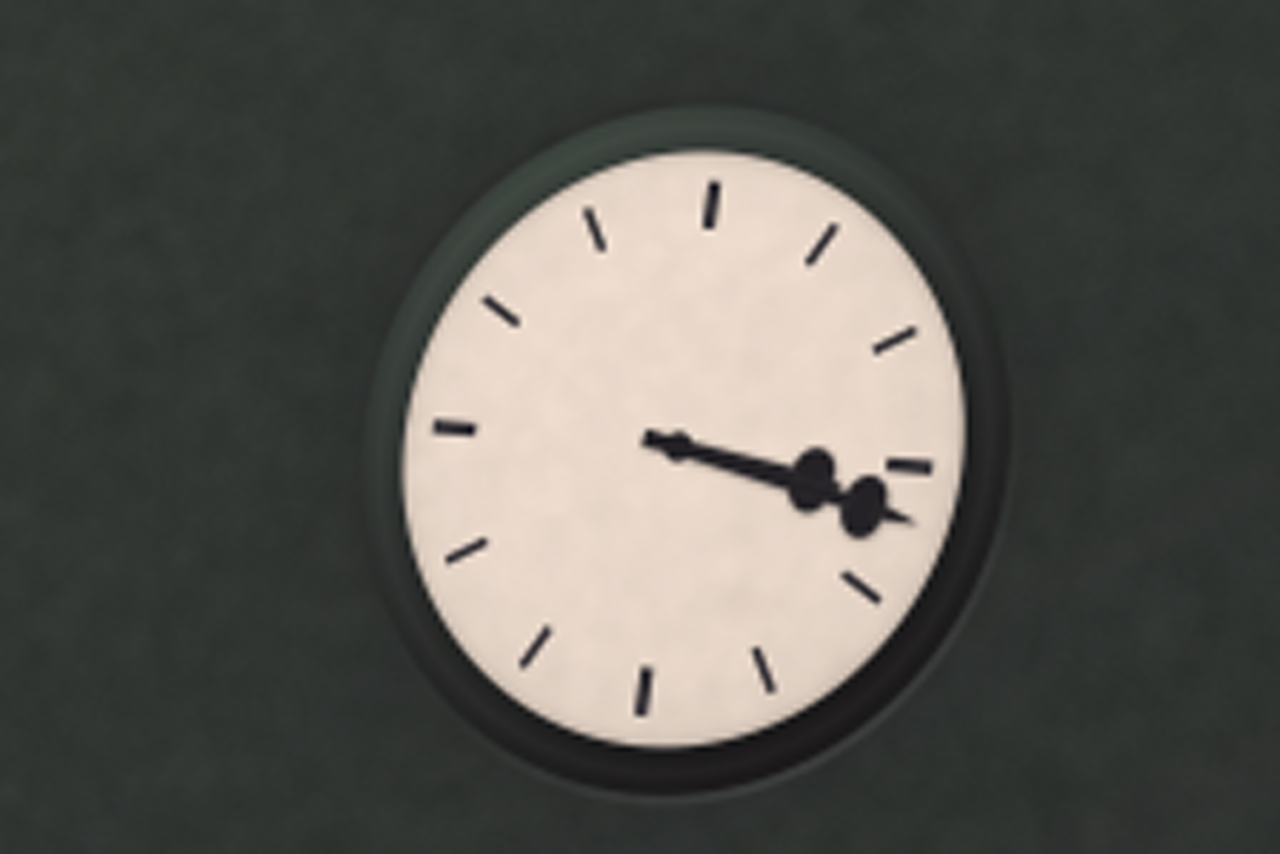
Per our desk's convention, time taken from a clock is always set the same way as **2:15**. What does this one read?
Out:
**3:17**
